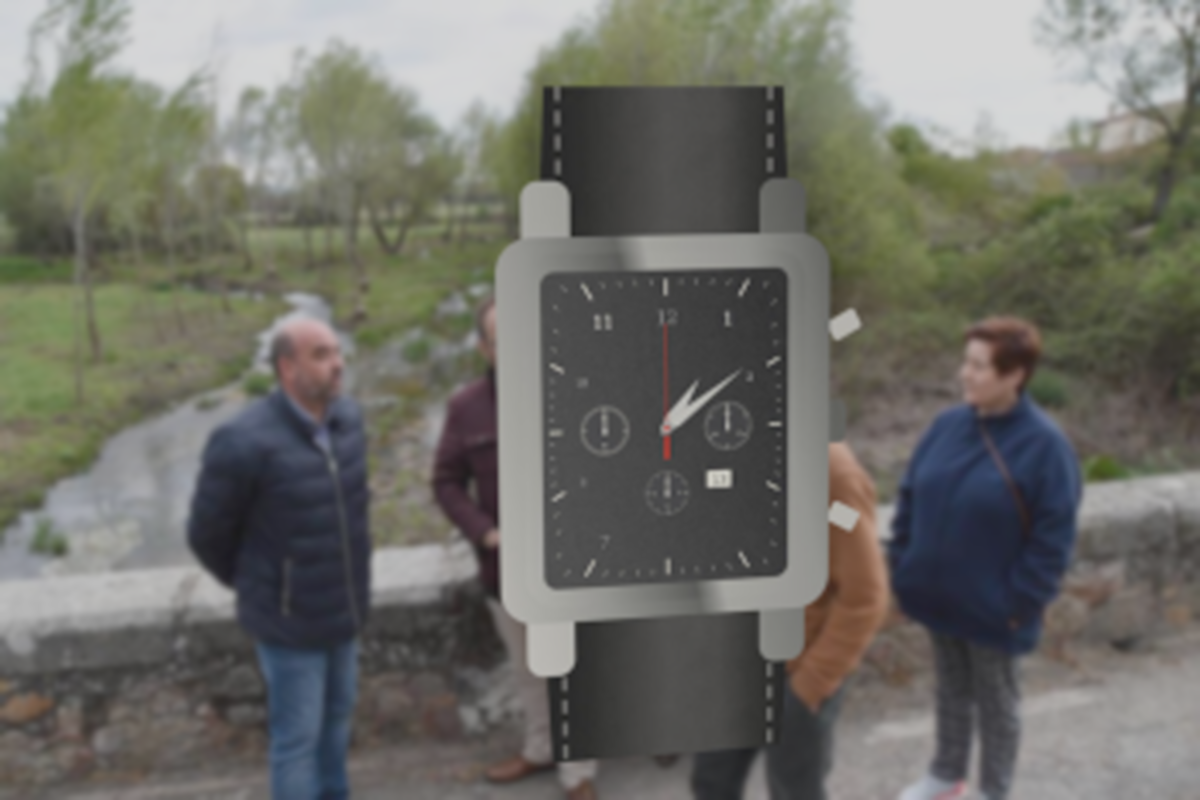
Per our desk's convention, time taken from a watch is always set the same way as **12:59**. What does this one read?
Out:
**1:09**
